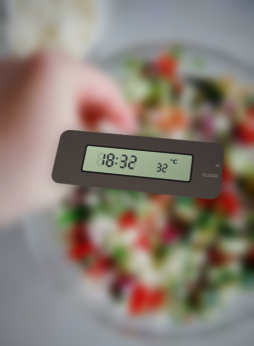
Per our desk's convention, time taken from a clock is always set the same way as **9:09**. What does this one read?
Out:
**18:32**
